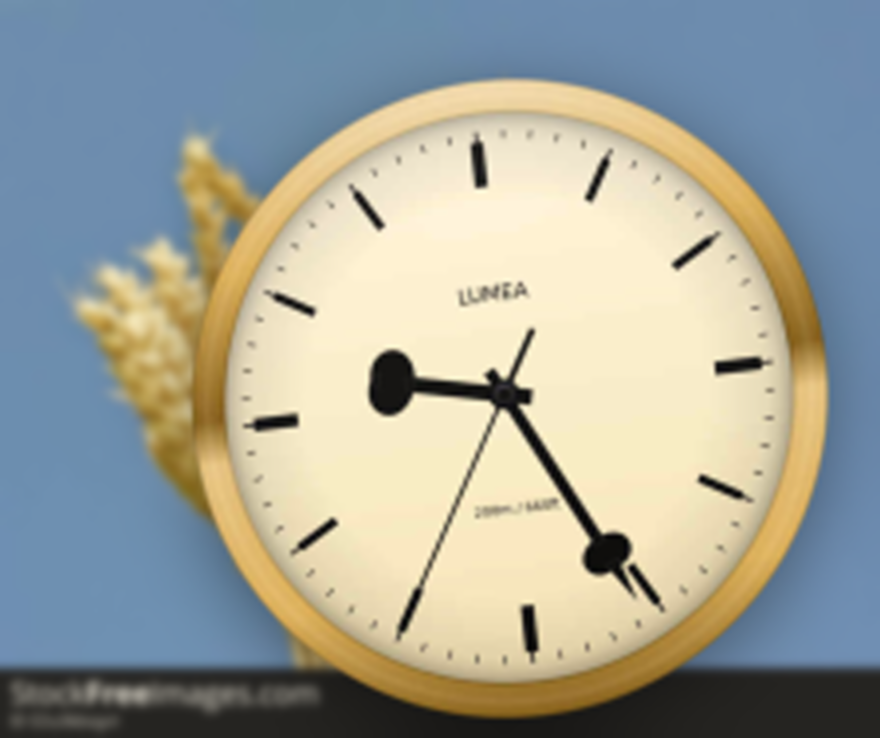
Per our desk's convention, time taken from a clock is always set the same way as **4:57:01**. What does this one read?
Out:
**9:25:35**
